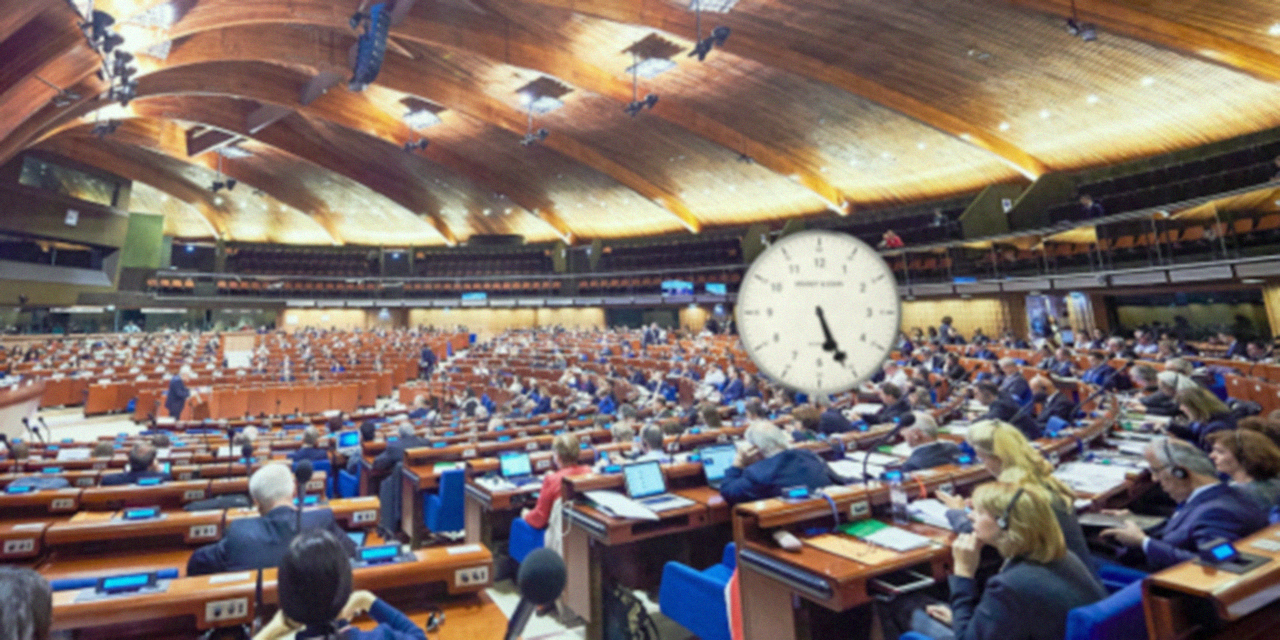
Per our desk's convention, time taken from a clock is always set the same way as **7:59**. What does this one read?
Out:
**5:26**
